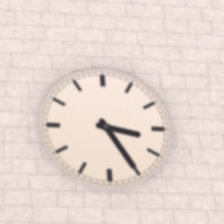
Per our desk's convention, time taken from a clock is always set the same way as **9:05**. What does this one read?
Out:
**3:25**
